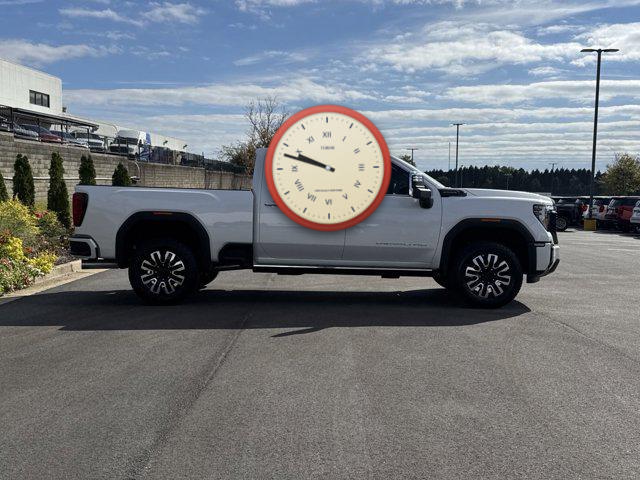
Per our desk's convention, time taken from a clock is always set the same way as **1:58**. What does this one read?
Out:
**9:48**
